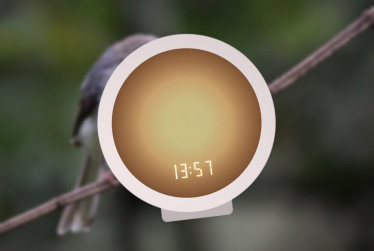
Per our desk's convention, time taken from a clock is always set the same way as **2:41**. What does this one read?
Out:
**13:57**
